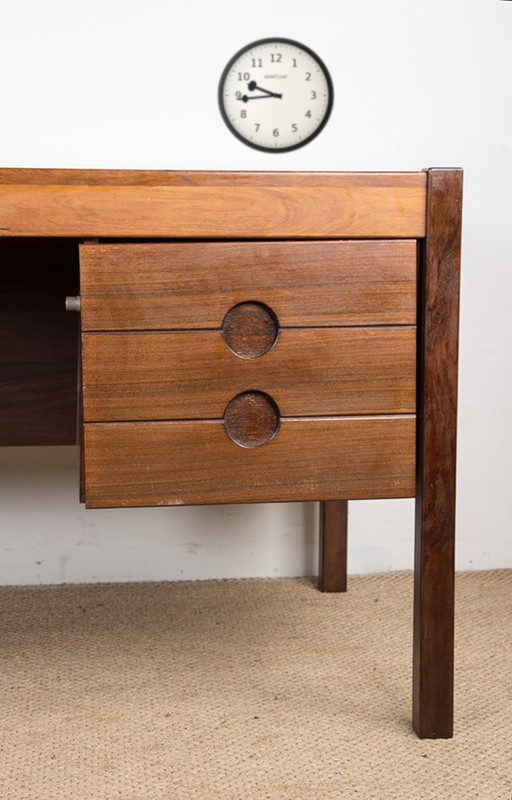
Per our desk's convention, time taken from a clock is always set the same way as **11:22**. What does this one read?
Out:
**9:44**
